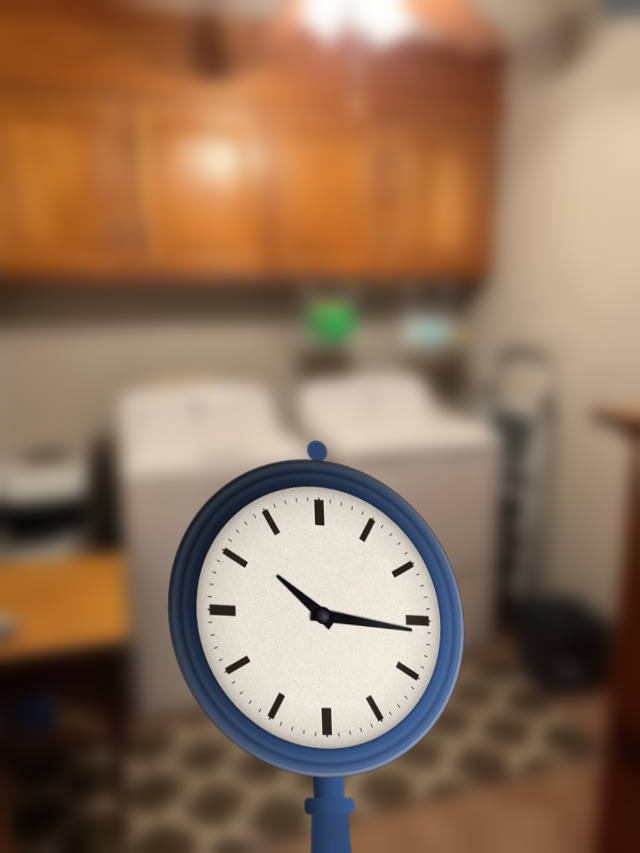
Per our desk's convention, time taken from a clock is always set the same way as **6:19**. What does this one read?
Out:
**10:16**
